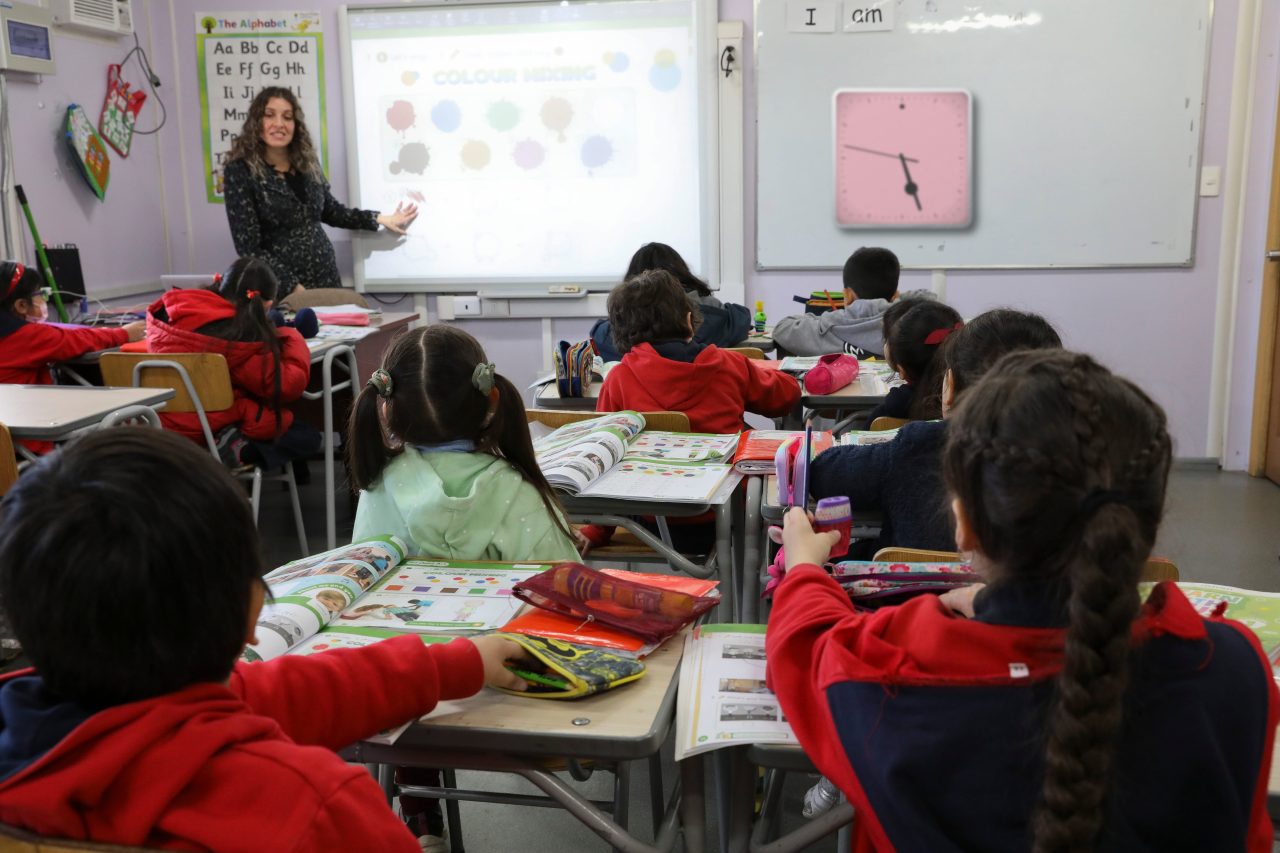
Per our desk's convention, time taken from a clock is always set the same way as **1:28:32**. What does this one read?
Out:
**5:26:47**
